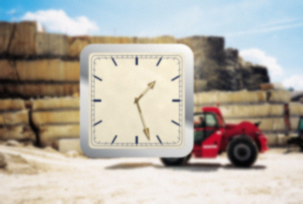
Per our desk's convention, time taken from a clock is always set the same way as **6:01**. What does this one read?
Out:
**1:27**
